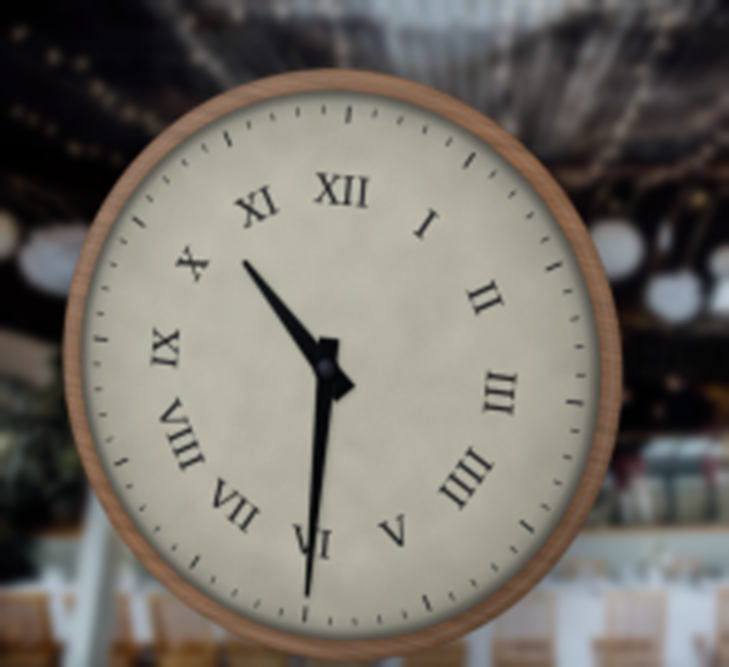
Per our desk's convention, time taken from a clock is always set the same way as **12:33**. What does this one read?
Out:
**10:30**
